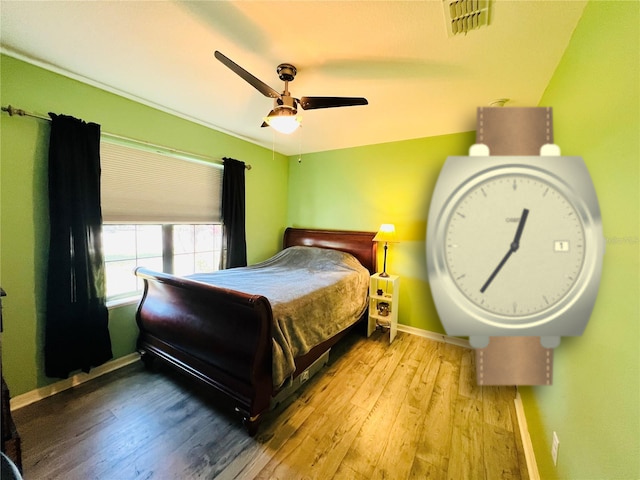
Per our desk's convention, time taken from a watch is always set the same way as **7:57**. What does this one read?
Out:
**12:36**
